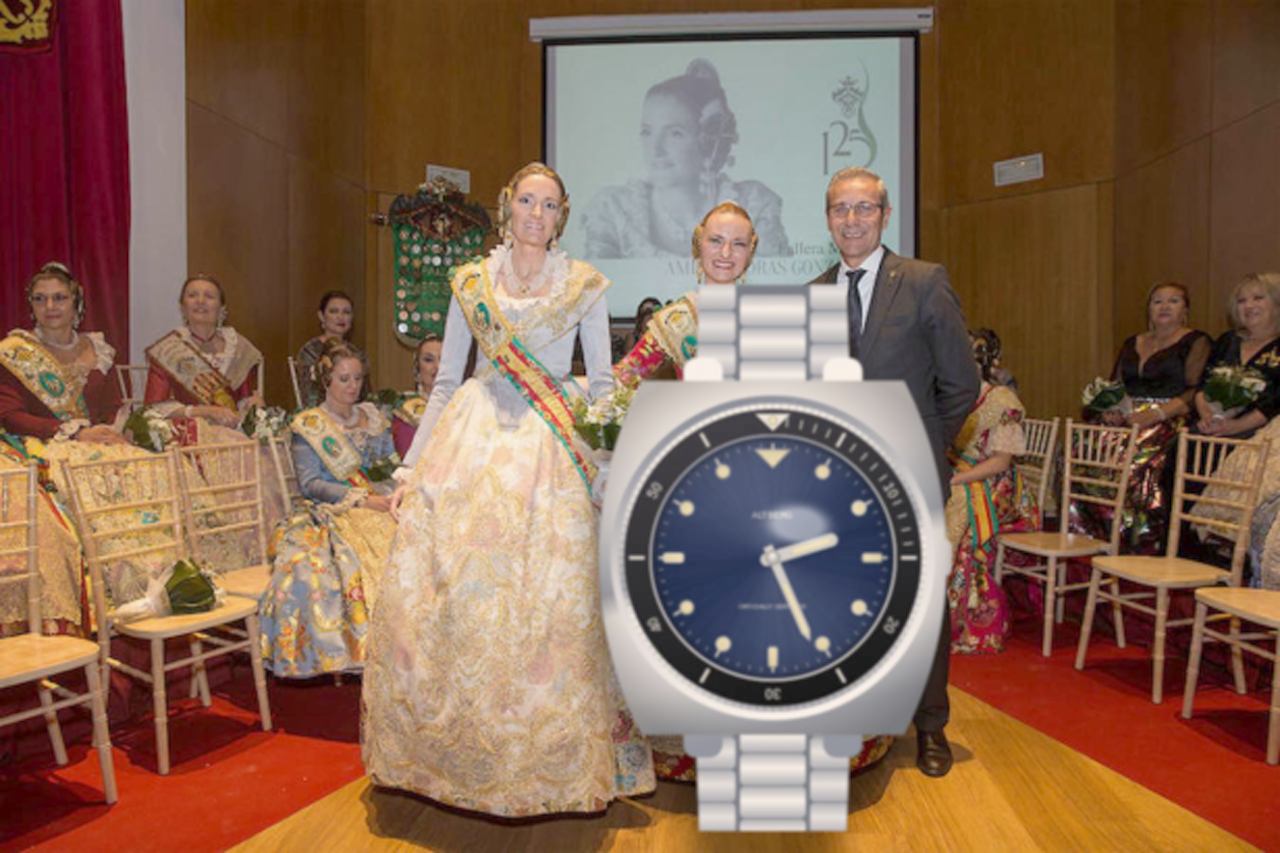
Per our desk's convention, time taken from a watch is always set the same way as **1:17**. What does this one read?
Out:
**2:26**
